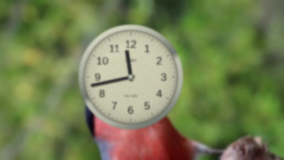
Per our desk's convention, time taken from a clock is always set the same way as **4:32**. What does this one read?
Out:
**11:43**
